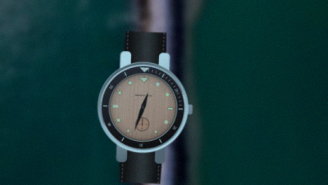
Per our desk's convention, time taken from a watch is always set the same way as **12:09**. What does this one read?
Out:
**12:33**
